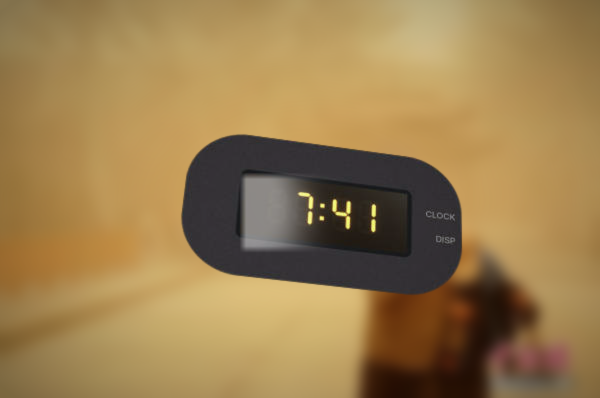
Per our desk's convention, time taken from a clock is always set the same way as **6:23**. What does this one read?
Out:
**7:41**
